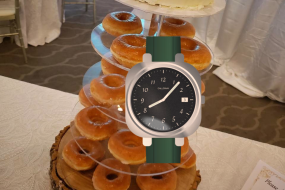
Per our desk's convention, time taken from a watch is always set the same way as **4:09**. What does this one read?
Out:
**8:07**
